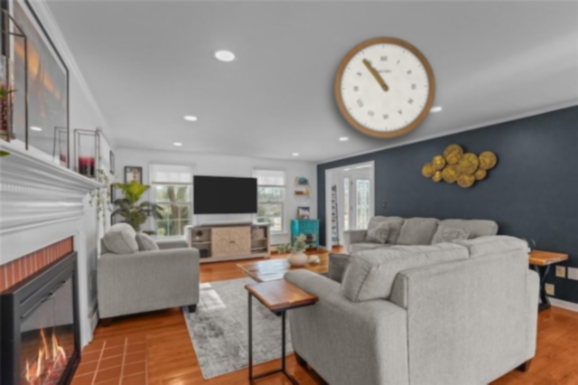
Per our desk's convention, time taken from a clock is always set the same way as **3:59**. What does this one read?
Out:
**10:54**
